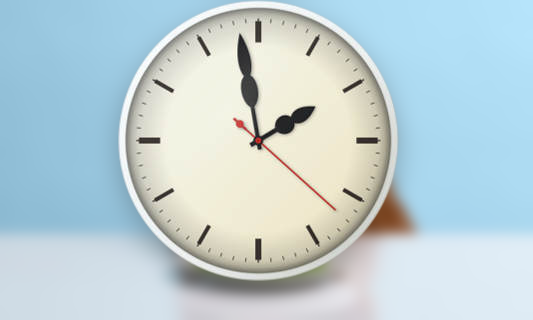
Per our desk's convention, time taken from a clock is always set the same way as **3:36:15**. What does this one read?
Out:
**1:58:22**
